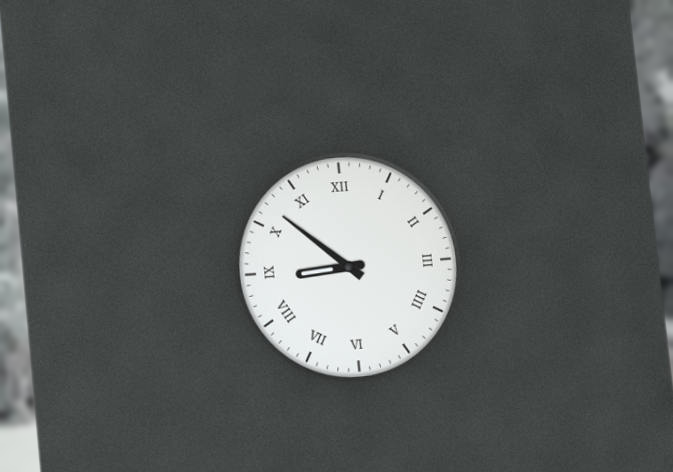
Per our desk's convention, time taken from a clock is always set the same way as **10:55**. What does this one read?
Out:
**8:52**
